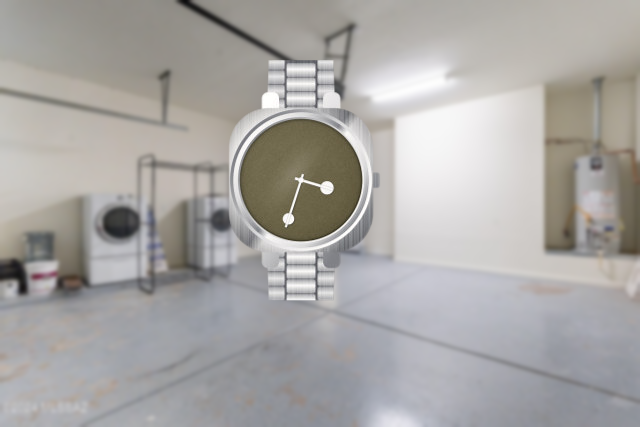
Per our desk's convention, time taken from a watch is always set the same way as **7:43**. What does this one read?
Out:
**3:33**
